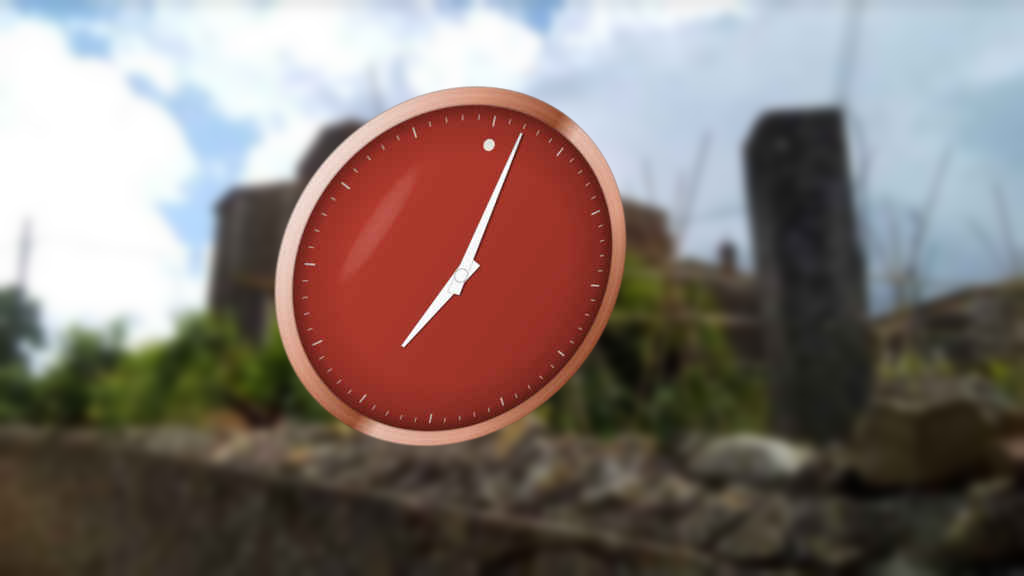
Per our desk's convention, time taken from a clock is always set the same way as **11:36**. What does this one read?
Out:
**7:02**
